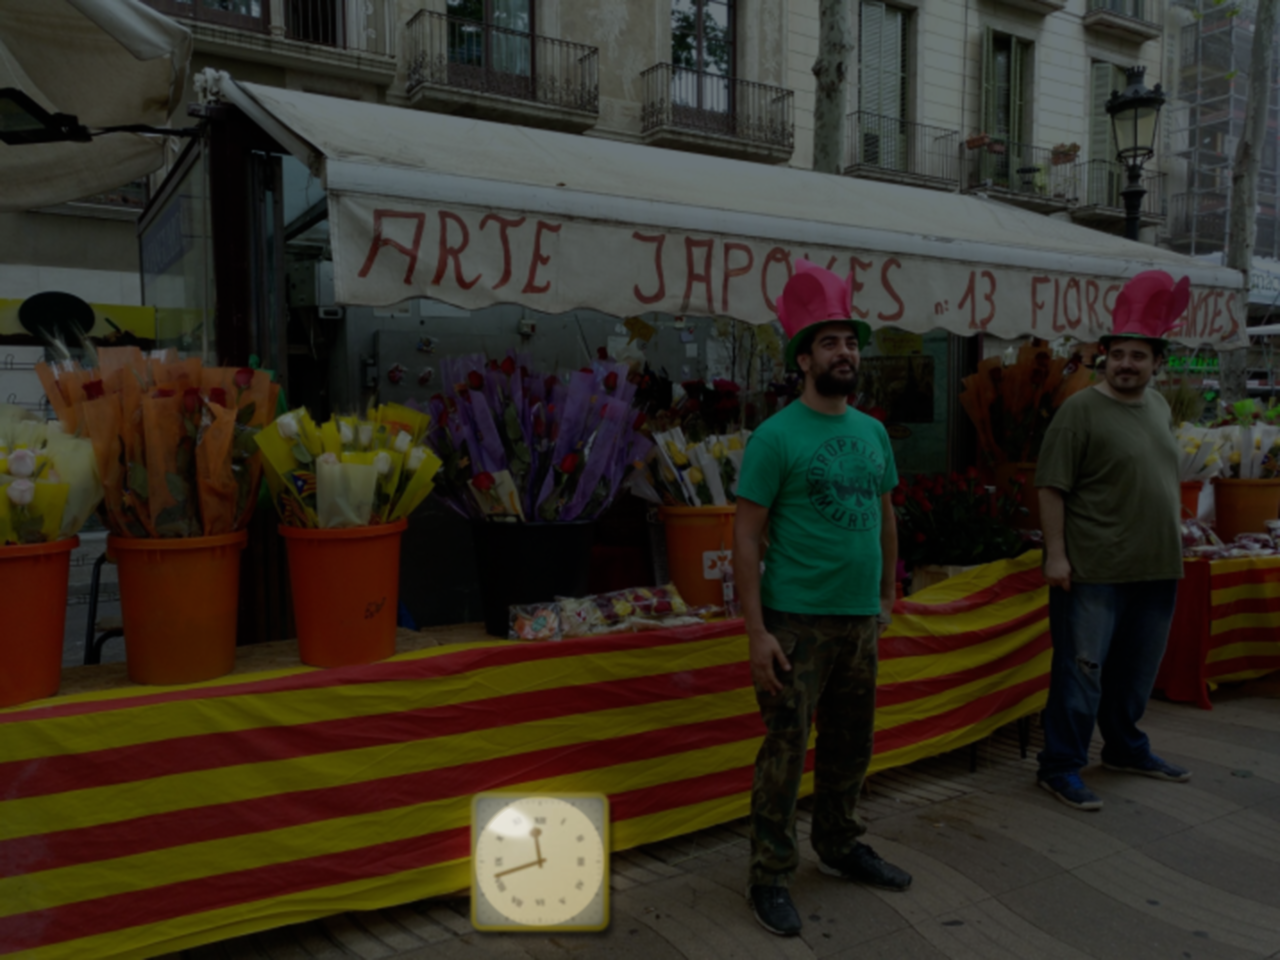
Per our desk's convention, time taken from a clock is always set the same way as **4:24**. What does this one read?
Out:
**11:42**
